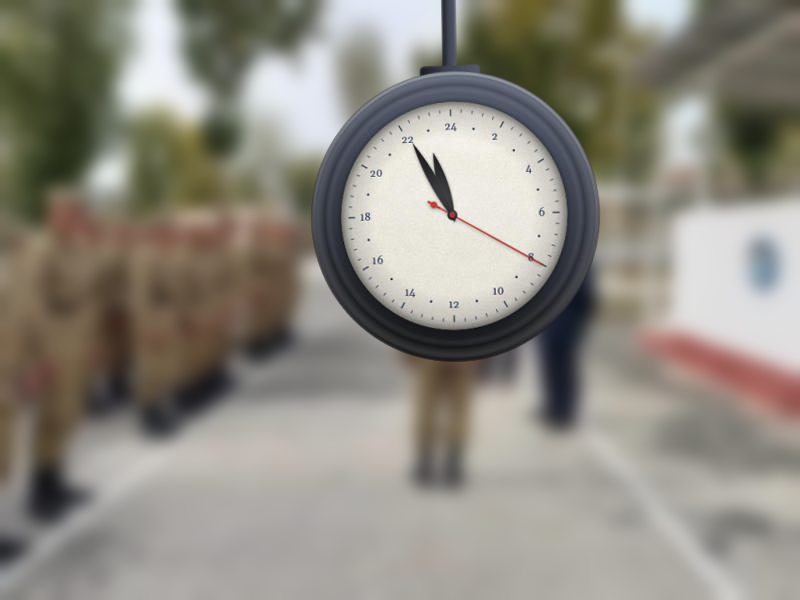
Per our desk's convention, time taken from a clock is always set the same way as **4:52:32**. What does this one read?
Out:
**22:55:20**
